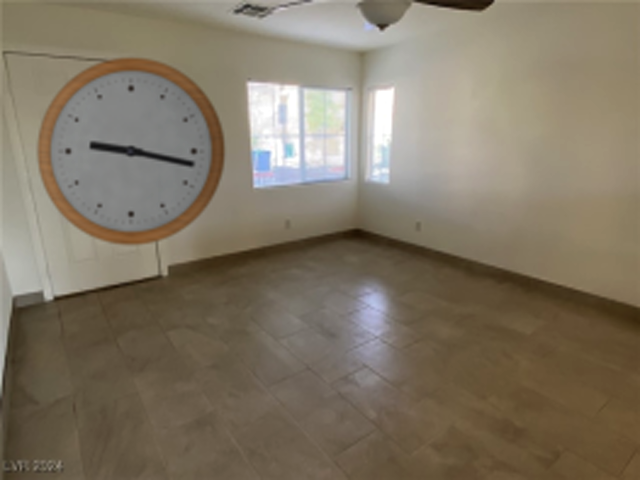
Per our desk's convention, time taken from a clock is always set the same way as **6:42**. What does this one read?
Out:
**9:17**
